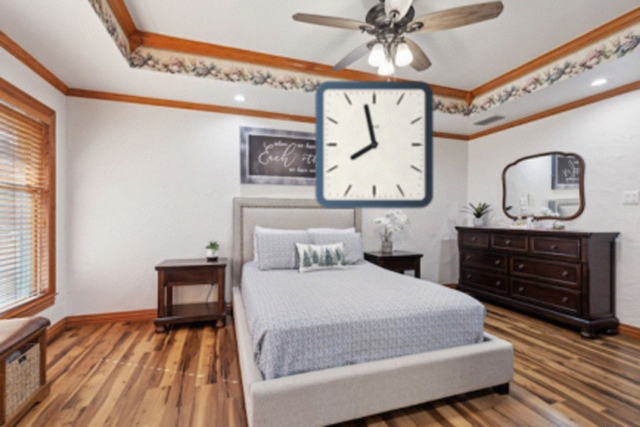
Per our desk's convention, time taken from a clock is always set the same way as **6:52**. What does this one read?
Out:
**7:58**
